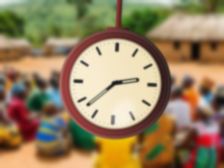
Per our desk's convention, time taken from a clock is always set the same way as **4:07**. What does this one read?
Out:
**2:38**
